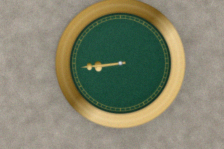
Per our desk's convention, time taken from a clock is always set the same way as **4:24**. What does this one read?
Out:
**8:44**
